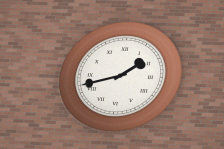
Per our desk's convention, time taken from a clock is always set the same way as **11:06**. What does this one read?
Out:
**1:42**
